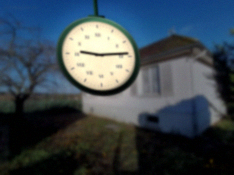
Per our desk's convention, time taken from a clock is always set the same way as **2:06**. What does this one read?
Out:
**9:14**
